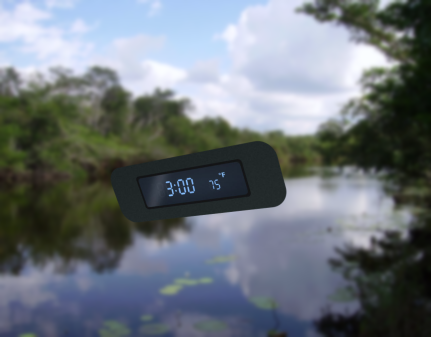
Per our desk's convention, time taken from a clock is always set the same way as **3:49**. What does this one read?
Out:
**3:00**
